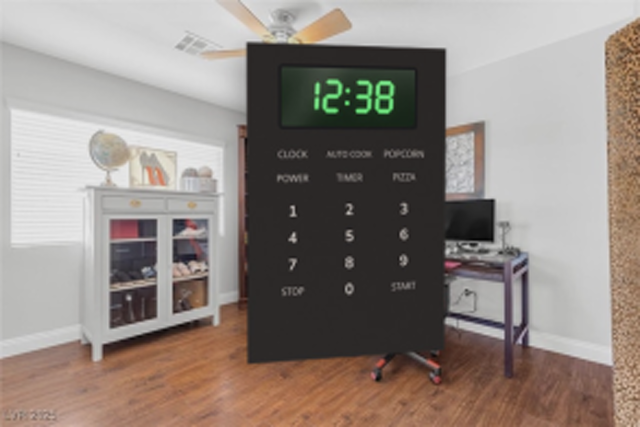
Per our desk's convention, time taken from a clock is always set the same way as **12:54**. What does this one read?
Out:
**12:38**
